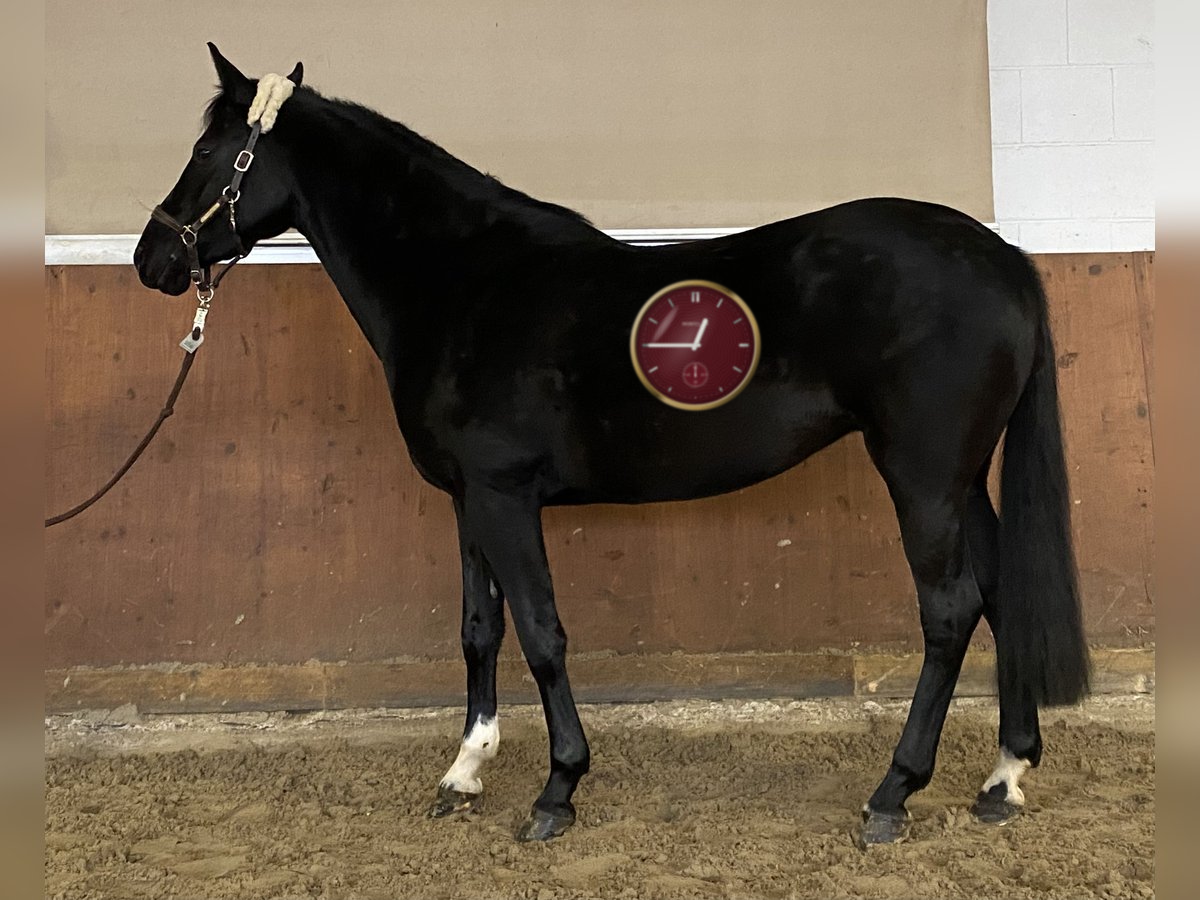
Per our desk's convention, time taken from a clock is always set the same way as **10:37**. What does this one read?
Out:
**12:45**
